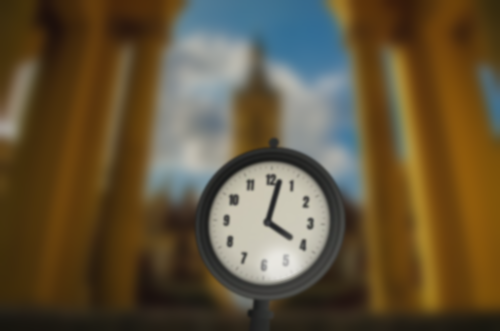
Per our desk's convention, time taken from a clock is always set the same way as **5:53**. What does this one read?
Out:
**4:02**
